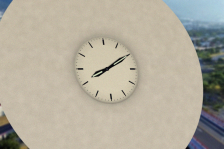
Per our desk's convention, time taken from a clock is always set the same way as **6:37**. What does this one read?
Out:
**8:10**
